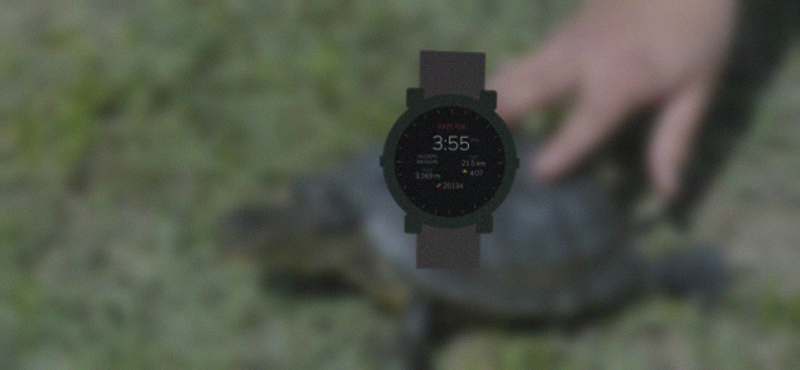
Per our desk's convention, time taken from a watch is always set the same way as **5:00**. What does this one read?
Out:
**3:55**
